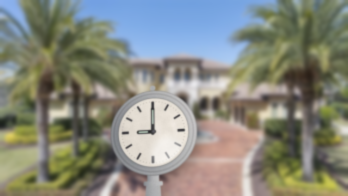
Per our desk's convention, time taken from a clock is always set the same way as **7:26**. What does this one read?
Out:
**9:00**
